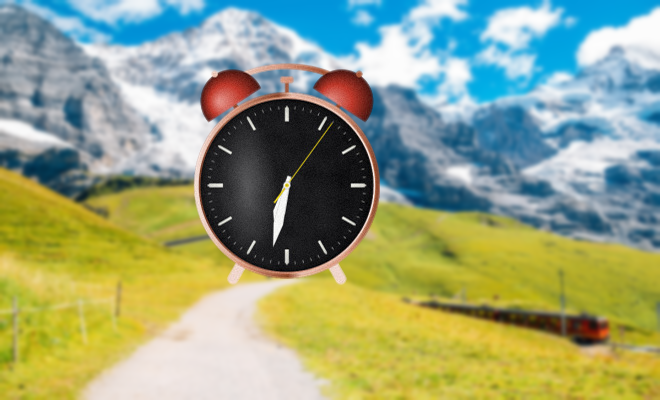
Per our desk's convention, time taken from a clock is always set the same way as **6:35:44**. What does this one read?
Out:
**6:32:06**
